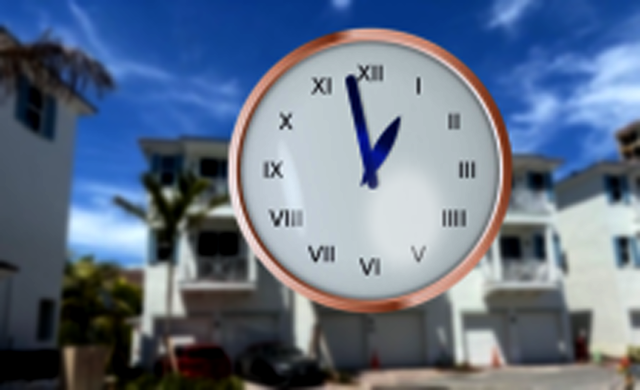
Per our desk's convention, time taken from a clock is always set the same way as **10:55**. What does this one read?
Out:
**12:58**
